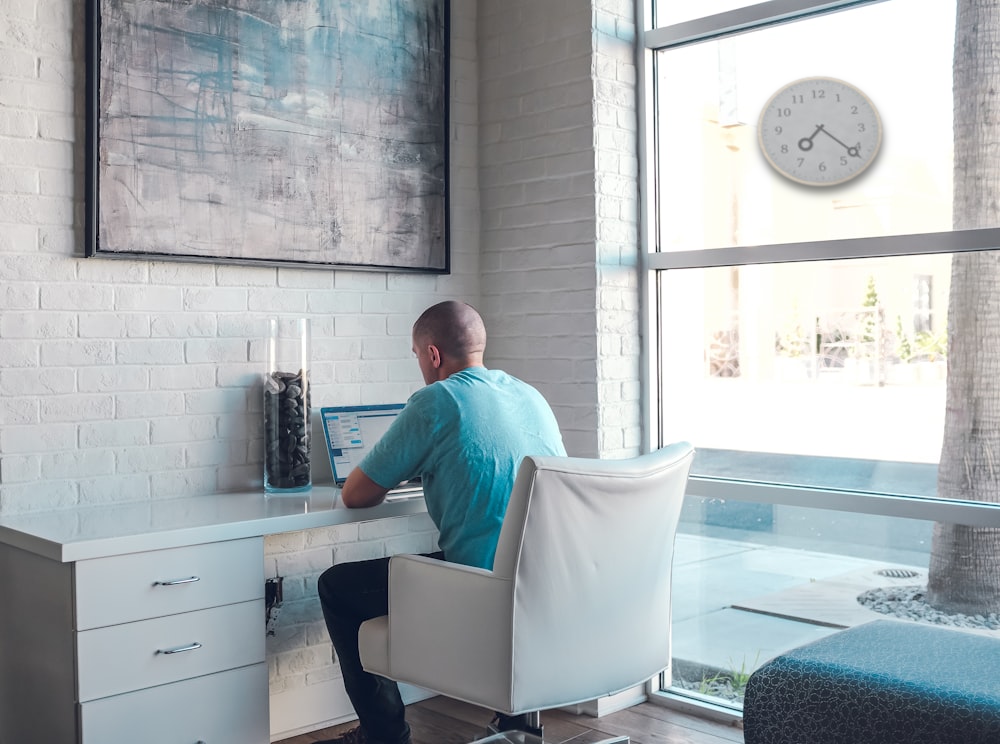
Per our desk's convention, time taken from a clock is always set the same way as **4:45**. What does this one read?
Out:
**7:22**
